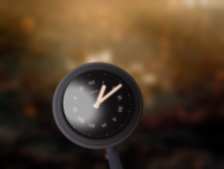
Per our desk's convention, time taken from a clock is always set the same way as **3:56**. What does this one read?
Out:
**1:11**
